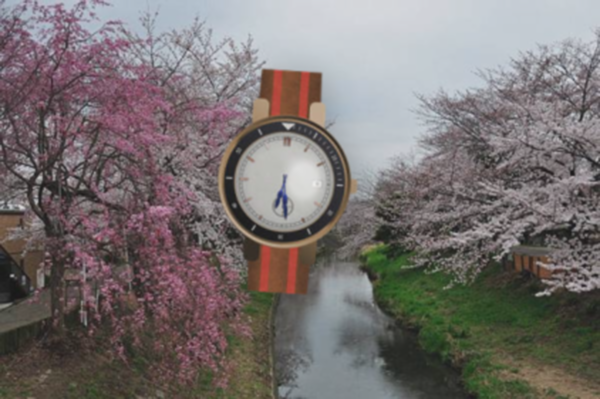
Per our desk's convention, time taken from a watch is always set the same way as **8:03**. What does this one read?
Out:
**6:29**
